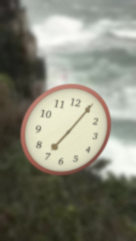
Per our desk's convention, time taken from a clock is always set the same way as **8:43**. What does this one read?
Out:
**7:05**
